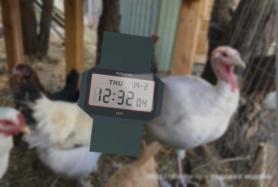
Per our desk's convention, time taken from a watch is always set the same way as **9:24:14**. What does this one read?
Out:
**12:32:04**
